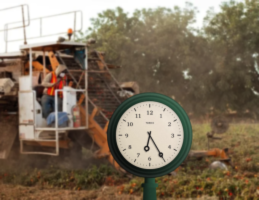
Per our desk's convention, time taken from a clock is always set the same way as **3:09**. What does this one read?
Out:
**6:25**
